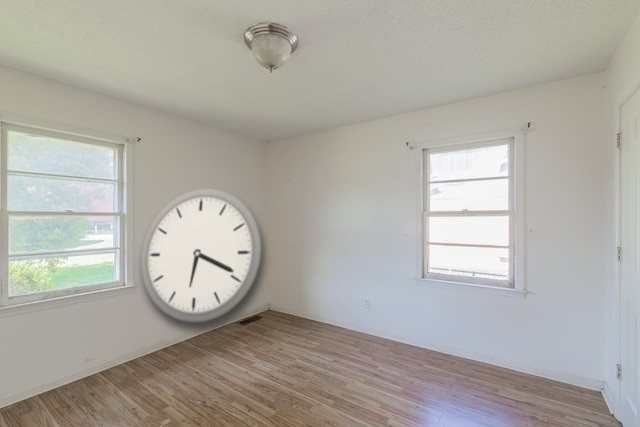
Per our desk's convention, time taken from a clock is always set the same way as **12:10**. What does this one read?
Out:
**6:19**
